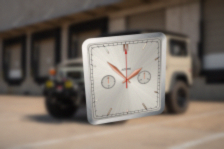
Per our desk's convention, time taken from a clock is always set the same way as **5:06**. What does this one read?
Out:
**1:53**
